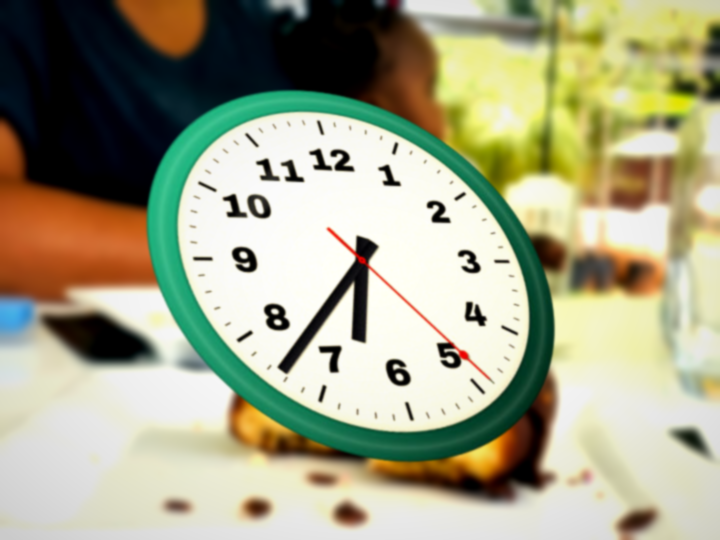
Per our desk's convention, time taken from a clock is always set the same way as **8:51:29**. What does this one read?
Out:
**6:37:24**
